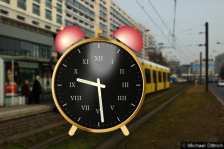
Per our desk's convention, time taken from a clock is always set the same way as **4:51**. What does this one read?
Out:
**9:29**
